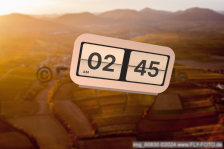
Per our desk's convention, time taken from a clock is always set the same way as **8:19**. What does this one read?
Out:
**2:45**
